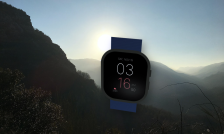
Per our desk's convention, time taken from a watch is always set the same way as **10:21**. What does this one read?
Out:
**3:16**
